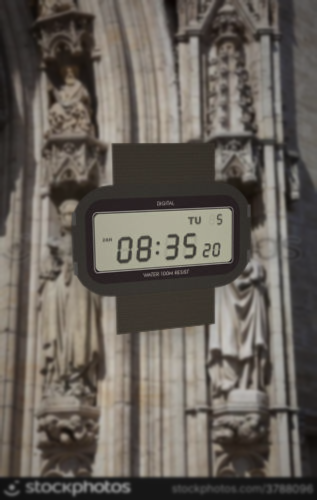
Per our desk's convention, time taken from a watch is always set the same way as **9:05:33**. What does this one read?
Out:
**8:35:20**
